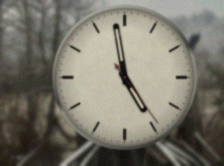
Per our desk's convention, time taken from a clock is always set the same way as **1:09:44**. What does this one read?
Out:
**4:58:24**
